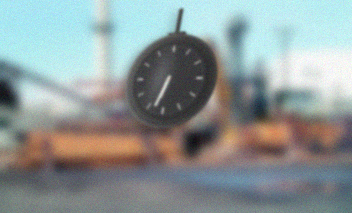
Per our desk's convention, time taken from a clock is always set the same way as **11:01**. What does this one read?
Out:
**6:33**
